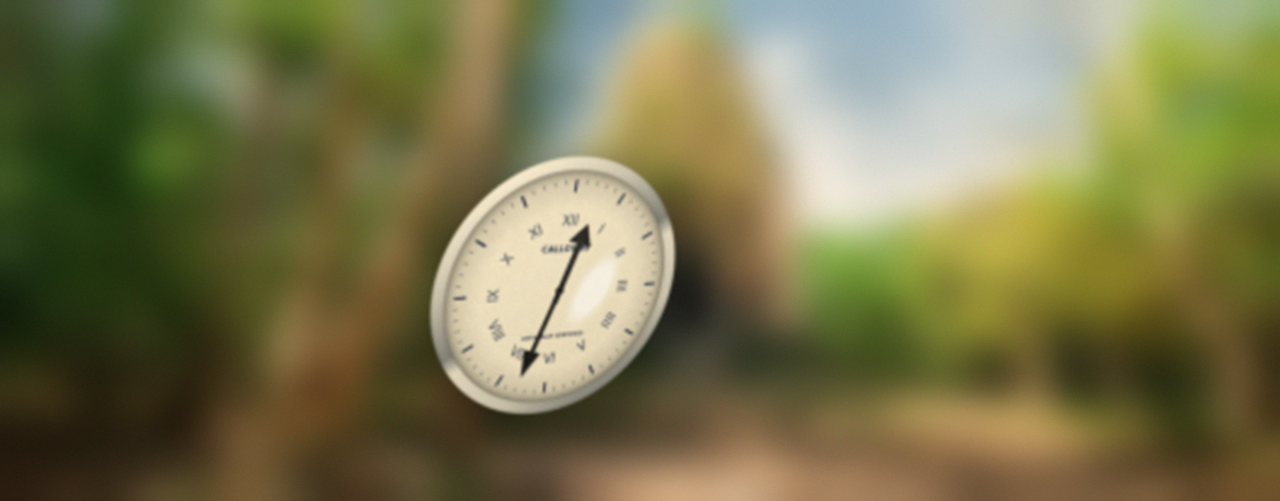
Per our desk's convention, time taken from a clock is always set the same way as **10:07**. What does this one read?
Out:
**12:33**
